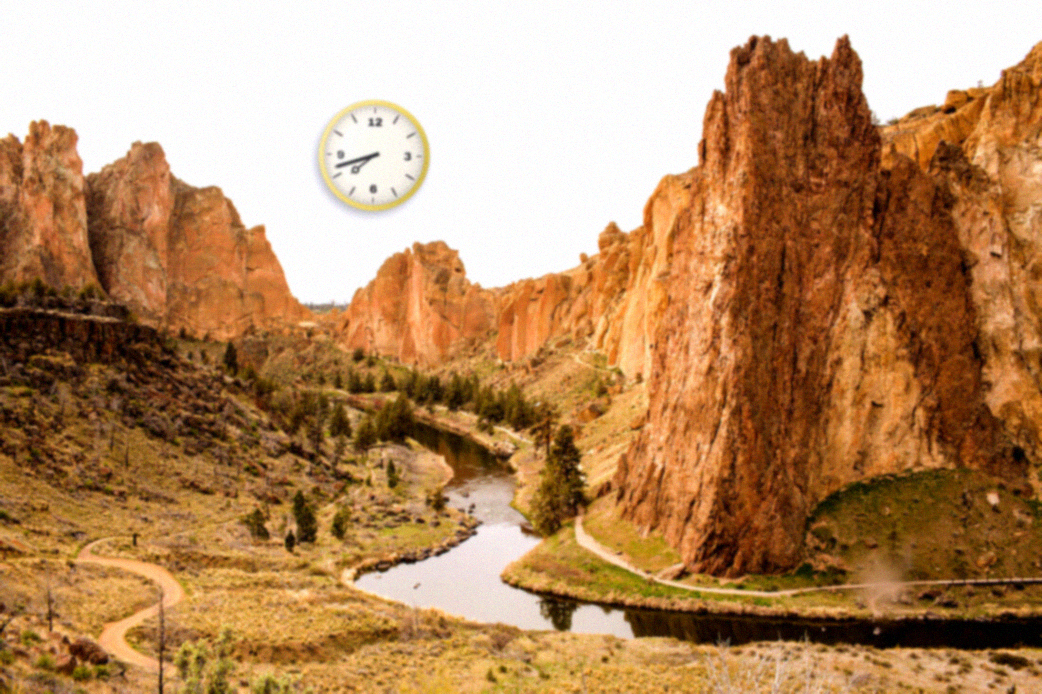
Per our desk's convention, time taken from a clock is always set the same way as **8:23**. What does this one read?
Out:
**7:42**
